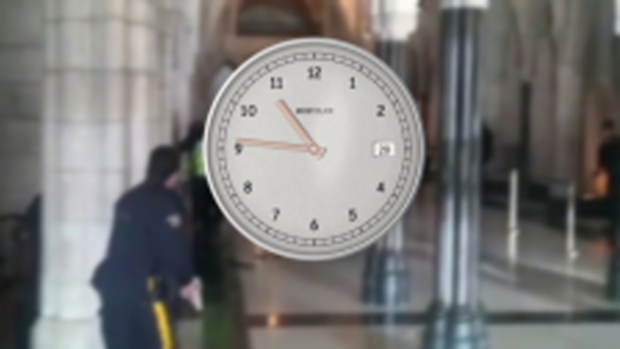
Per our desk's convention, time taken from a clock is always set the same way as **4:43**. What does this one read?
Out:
**10:46**
